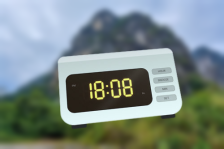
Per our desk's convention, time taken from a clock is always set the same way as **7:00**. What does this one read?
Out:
**18:08**
